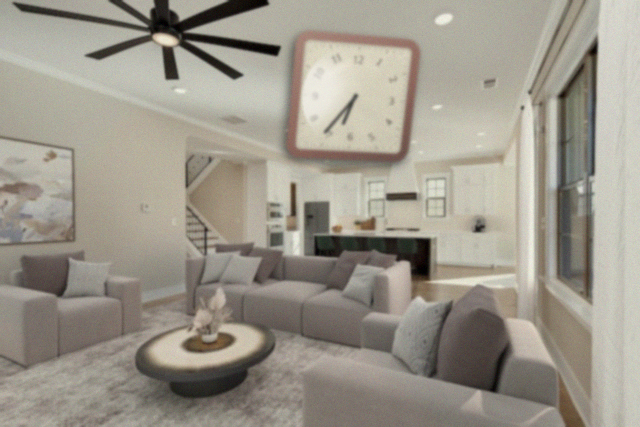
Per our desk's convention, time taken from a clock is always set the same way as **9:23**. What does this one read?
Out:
**6:36**
